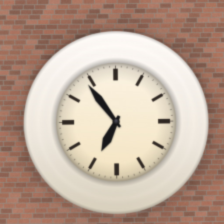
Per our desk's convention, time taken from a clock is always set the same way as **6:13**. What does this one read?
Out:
**6:54**
